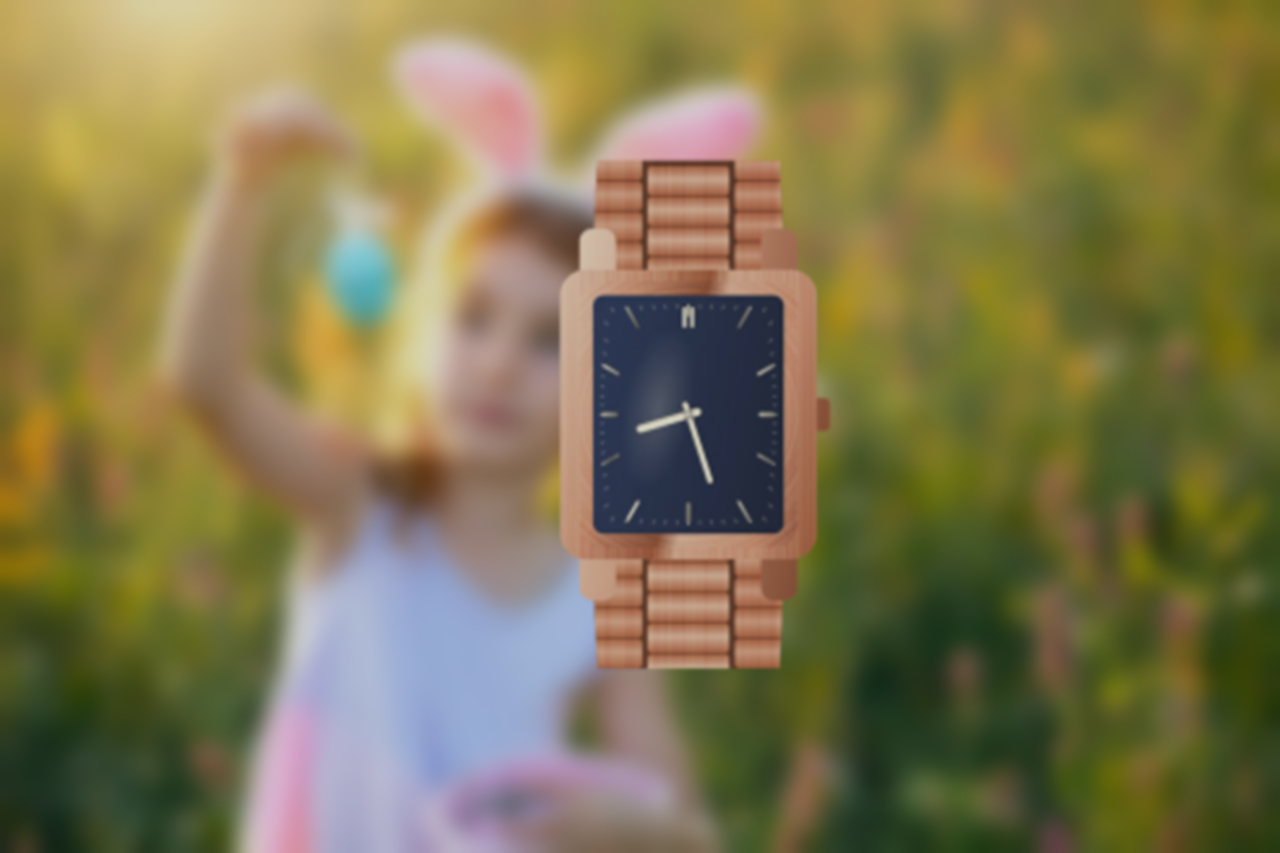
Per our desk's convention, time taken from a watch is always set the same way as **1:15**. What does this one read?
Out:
**8:27**
